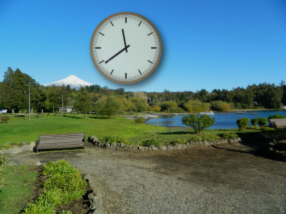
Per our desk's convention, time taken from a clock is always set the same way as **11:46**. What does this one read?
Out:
**11:39**
